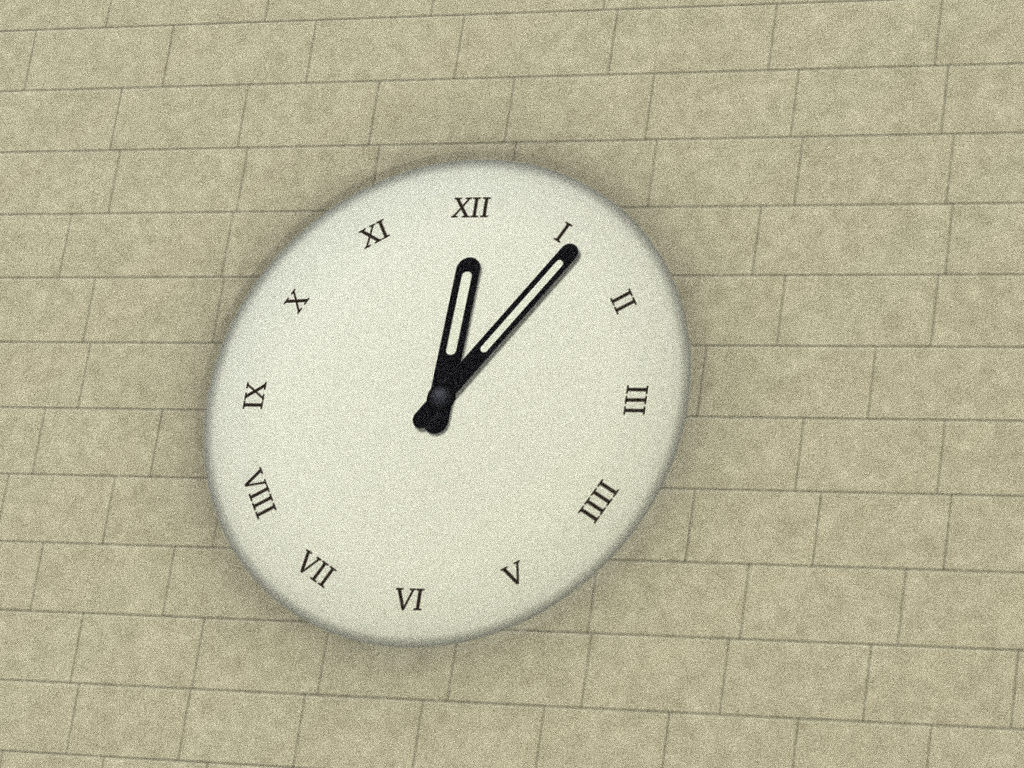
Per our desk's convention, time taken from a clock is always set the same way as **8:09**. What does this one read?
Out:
**12:06**
